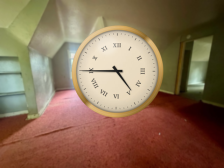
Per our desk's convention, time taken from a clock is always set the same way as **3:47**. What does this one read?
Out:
**4:45**
